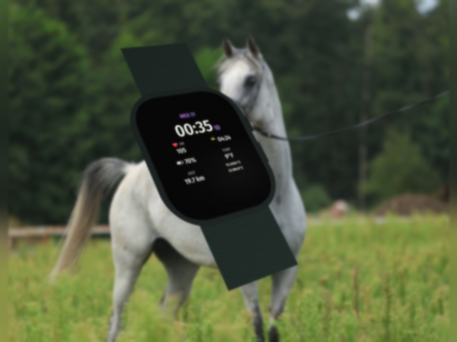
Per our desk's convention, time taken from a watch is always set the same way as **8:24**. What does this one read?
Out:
**0:35**
